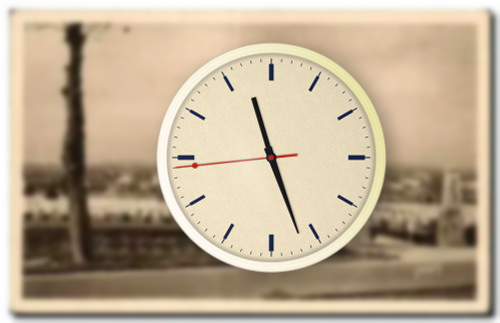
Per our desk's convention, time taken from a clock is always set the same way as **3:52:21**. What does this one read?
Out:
**11:26:44**
